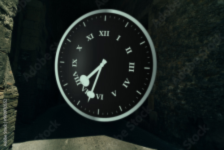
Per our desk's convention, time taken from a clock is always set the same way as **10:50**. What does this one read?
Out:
**7:33**
